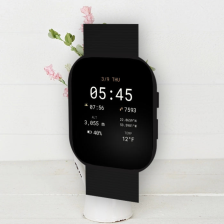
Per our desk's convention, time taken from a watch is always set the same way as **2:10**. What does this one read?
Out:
**5:45**
